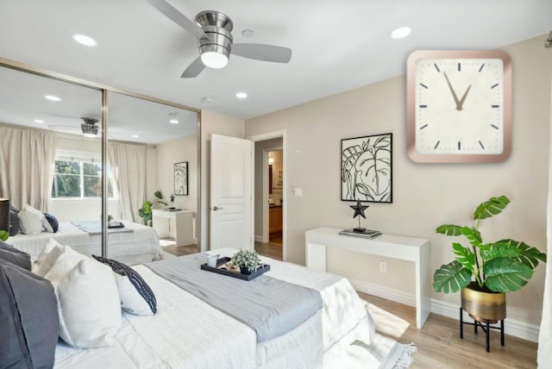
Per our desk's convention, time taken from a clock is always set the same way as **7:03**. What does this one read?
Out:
**12:56**
